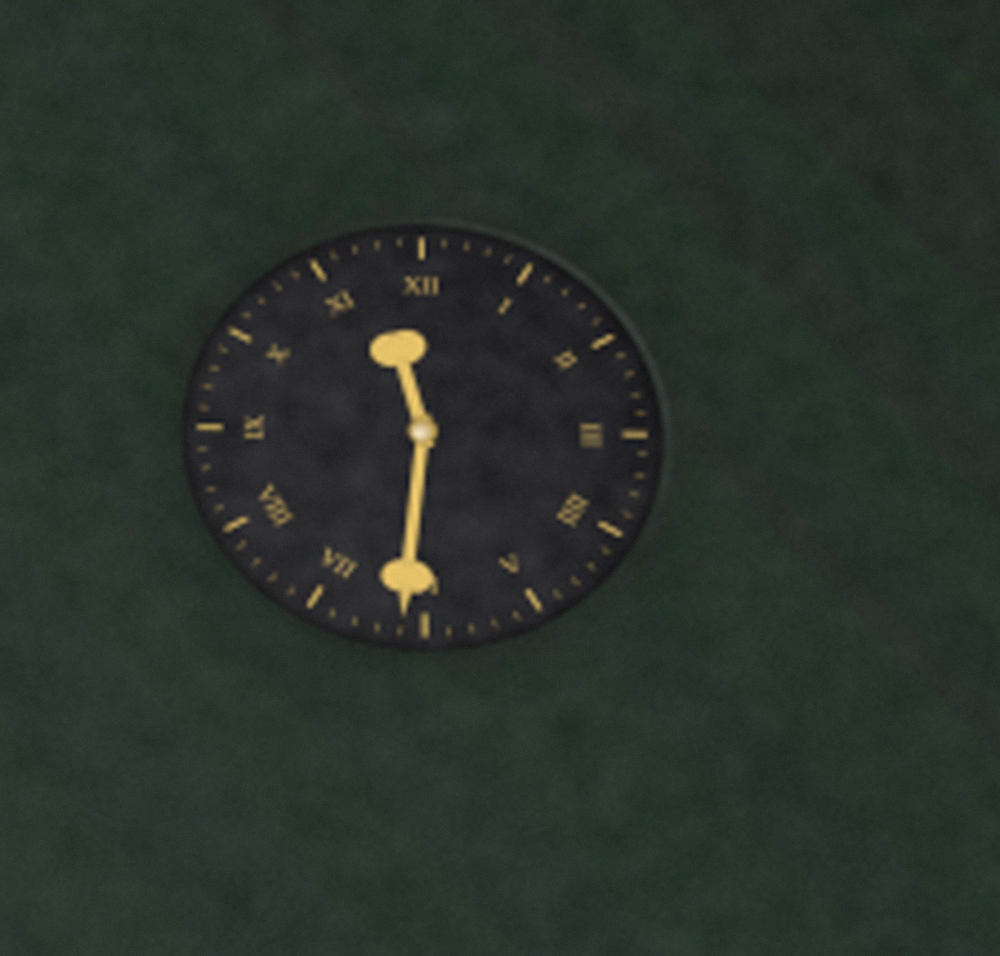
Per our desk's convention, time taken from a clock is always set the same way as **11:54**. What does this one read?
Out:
**11:31**
